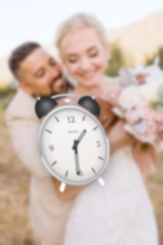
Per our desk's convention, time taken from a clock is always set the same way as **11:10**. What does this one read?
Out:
**1:31**
